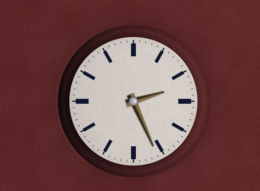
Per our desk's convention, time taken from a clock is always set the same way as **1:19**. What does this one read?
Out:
**2:26**
